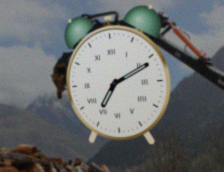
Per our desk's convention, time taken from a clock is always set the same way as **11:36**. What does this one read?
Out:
**7:11**
